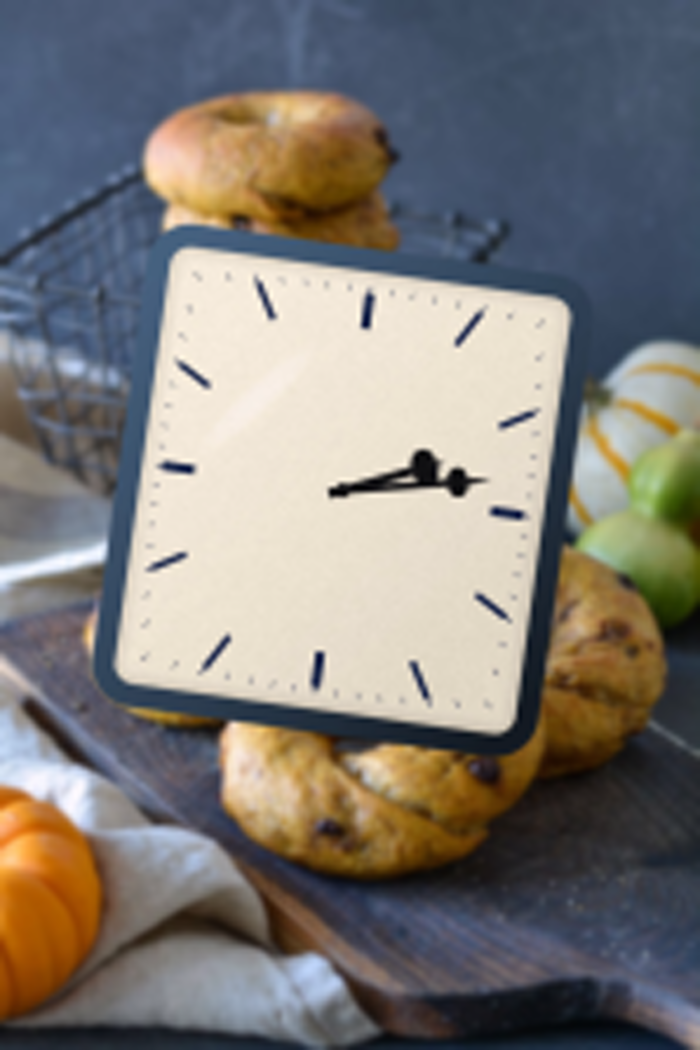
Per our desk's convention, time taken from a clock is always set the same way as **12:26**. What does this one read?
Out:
**2:13**
